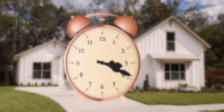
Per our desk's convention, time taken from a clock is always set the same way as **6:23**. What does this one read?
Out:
**3:19**
